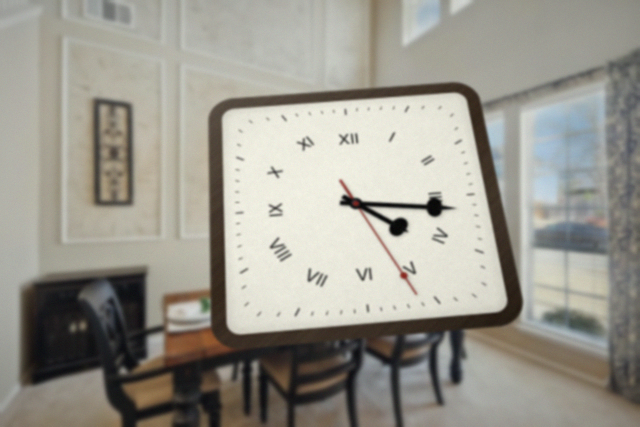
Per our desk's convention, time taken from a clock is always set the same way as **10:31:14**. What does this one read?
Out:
**4:16:26**
